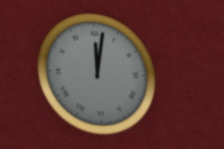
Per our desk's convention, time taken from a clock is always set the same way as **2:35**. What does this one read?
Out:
**12:02**
